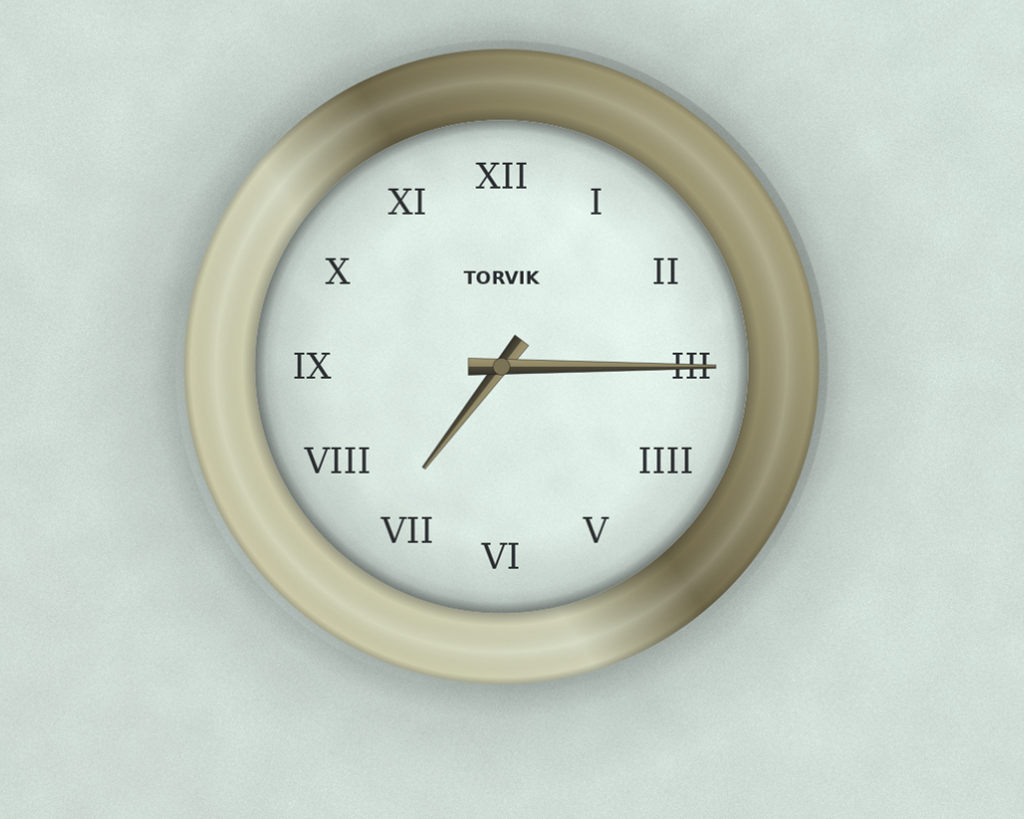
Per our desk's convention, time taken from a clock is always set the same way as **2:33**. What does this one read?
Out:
**7:15**
